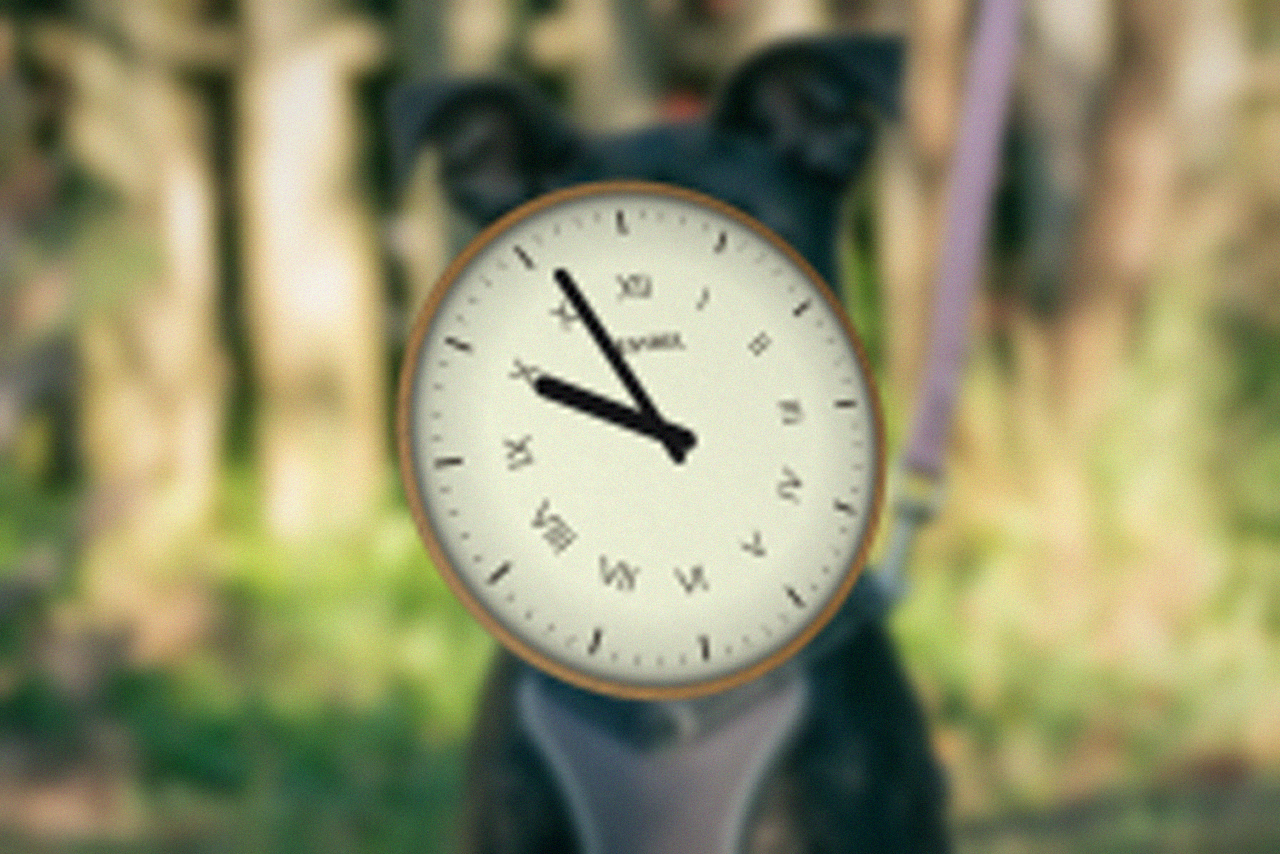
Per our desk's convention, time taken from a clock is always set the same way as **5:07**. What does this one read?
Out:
**9:56**
